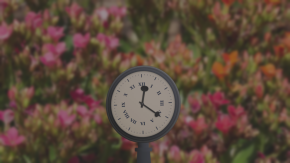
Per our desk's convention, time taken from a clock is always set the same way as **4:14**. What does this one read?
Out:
**12:21**
